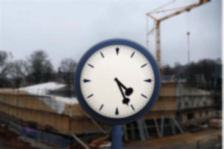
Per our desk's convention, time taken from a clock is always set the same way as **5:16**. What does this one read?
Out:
**4:26**
